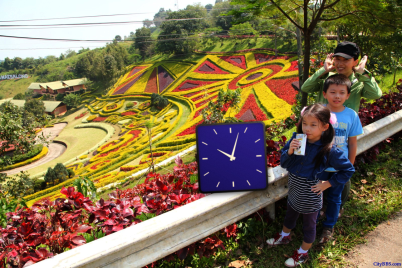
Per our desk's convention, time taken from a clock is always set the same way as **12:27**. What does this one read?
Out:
**10:03**
